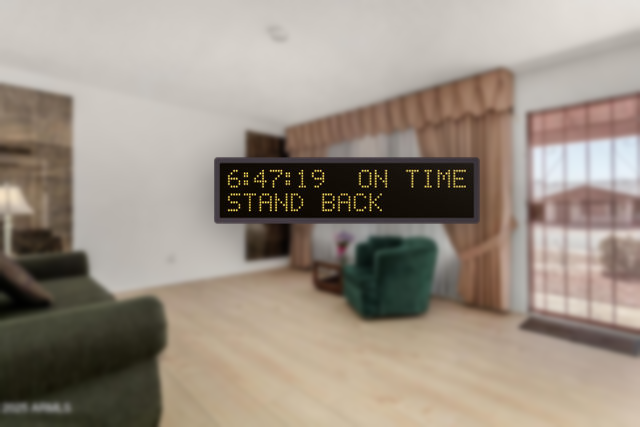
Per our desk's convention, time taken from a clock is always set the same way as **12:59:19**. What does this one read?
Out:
**6:47:19**
